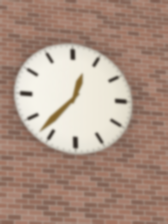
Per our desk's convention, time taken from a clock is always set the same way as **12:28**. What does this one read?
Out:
**12:37**
